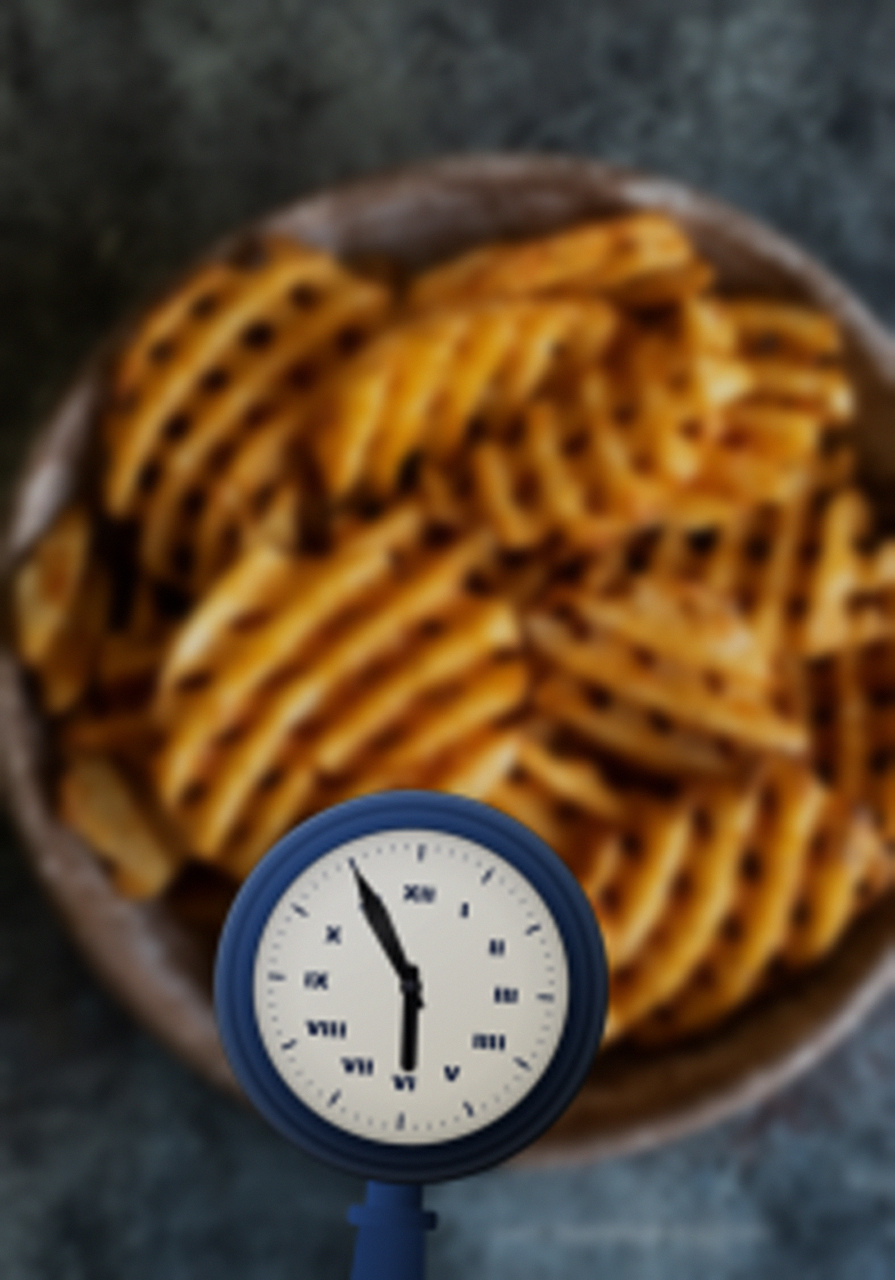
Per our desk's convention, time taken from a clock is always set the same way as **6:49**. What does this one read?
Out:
**5:55**
